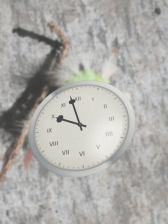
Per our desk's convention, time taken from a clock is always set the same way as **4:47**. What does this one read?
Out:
**9:58**
